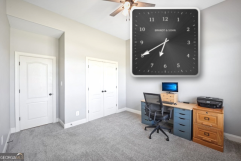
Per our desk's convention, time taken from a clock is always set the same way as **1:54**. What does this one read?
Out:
**6:40**
